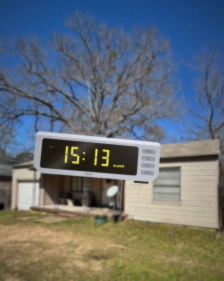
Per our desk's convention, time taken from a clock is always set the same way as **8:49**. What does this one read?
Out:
**15:13**
